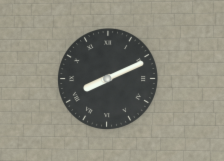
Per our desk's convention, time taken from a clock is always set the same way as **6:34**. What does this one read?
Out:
**8:11**
